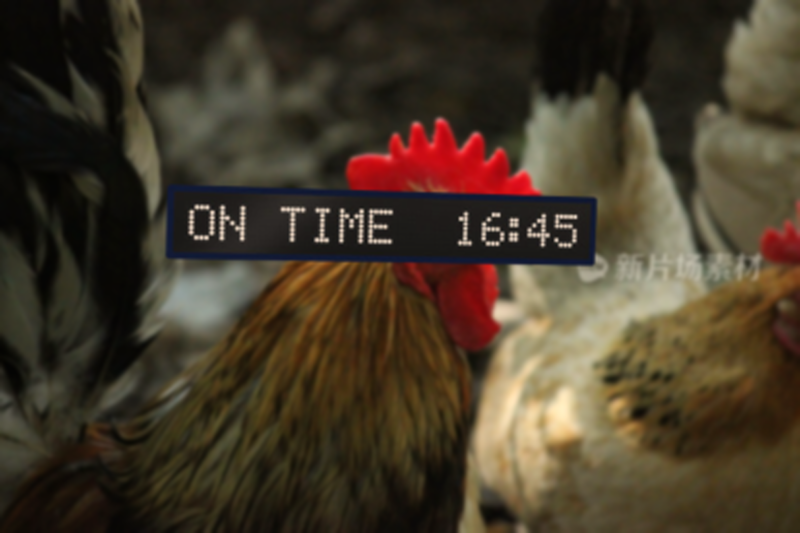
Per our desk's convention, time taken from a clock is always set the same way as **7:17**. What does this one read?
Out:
**16:45**
